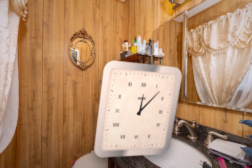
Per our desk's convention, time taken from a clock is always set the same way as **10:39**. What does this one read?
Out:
**12:07**
